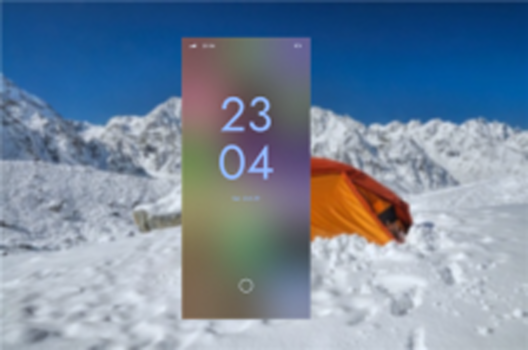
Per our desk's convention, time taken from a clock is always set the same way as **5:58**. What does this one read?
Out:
**23:04**
